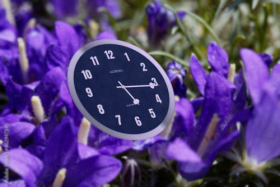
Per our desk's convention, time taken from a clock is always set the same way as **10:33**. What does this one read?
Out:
**5:16**
